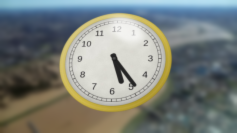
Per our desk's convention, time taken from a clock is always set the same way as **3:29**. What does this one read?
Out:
**5:24**
